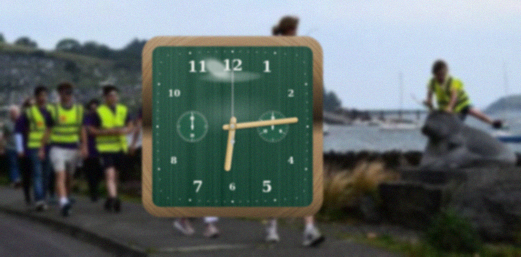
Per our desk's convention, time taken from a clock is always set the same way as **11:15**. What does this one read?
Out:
**6:14**
